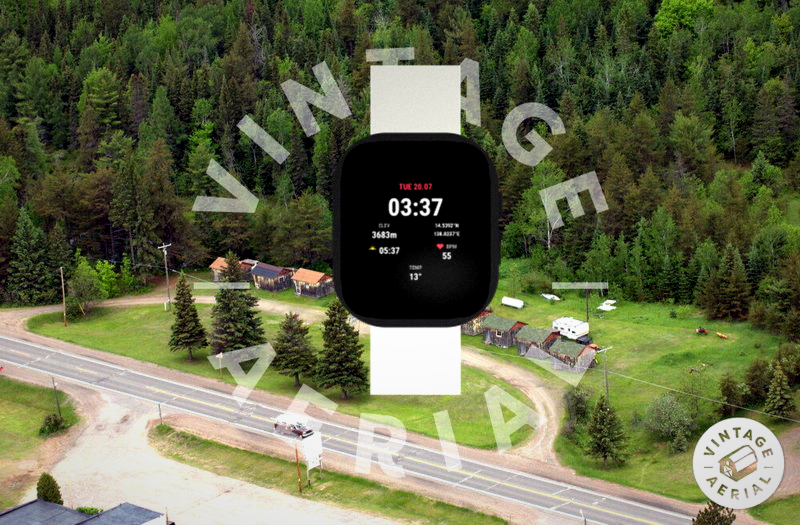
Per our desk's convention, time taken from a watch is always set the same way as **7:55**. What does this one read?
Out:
**3:37**
